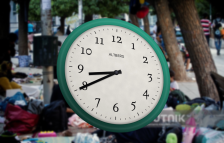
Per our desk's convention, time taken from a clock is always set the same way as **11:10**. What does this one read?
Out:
**8:40**
